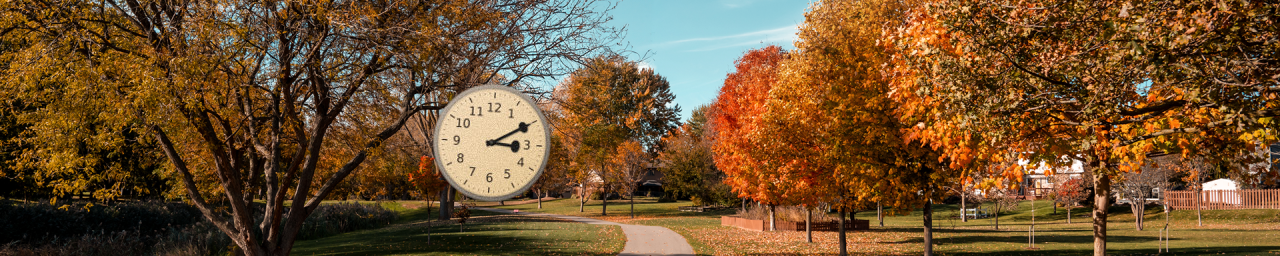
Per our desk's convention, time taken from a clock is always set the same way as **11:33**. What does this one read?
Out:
**3:10**
